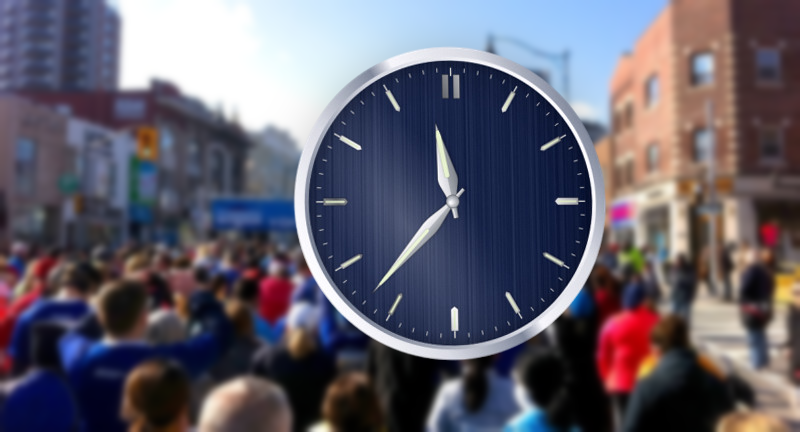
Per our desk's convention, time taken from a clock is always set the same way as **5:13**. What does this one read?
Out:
**11:37**
